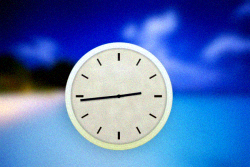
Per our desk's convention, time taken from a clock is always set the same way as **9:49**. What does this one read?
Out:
**2:44**
